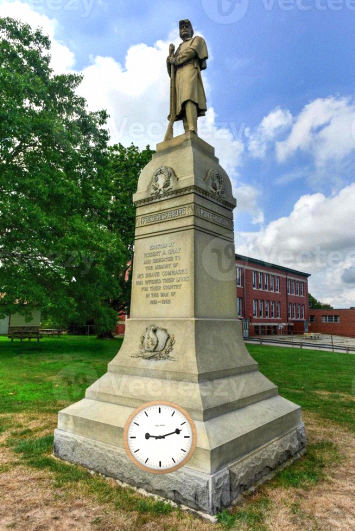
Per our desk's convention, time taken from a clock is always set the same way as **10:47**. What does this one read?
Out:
**9:12**
